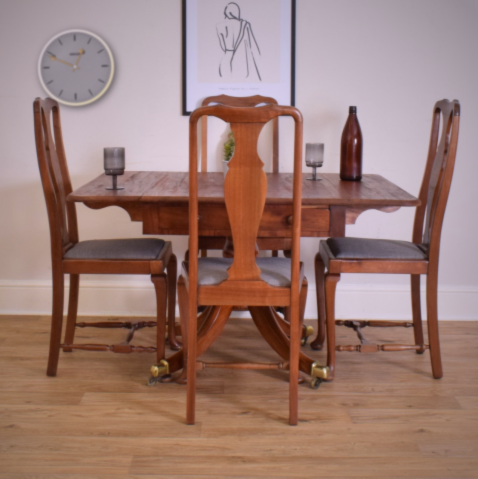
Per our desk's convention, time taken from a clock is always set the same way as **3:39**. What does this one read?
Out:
**12:49**
